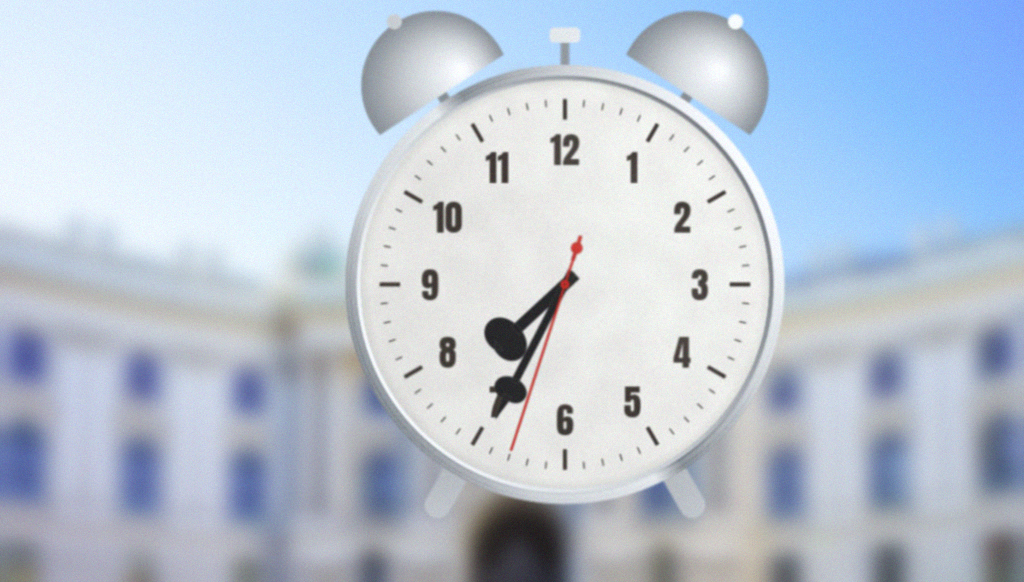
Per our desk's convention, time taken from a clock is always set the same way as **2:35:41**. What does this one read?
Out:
**7:34:33**
